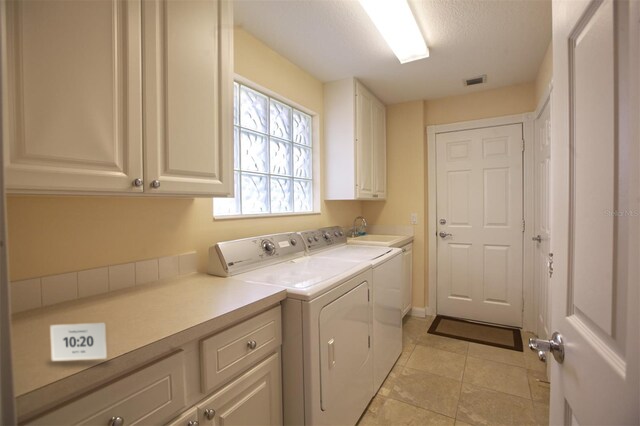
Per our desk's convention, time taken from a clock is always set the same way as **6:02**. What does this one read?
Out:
**10:20**
